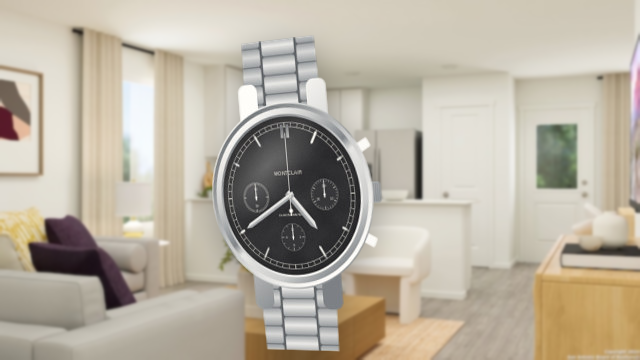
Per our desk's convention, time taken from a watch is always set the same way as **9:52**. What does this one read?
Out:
**4:40**
